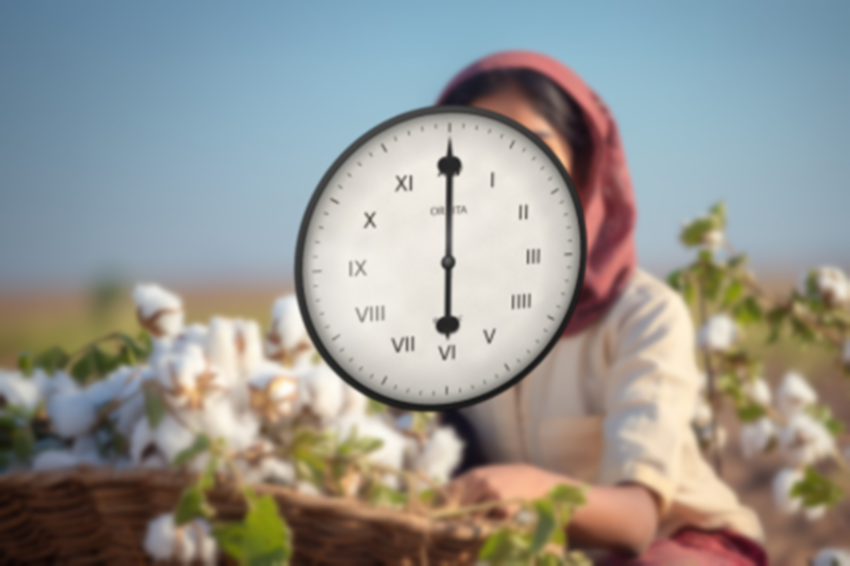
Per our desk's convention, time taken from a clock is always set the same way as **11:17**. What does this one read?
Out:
**6:00**
